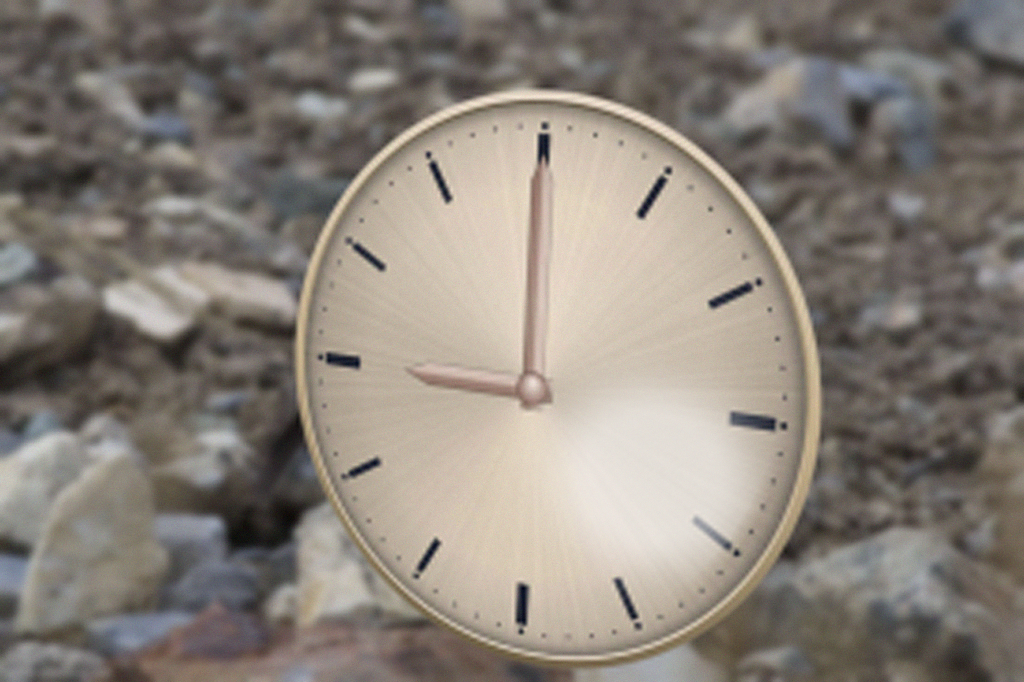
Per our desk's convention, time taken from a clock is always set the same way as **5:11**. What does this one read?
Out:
**9:00**
